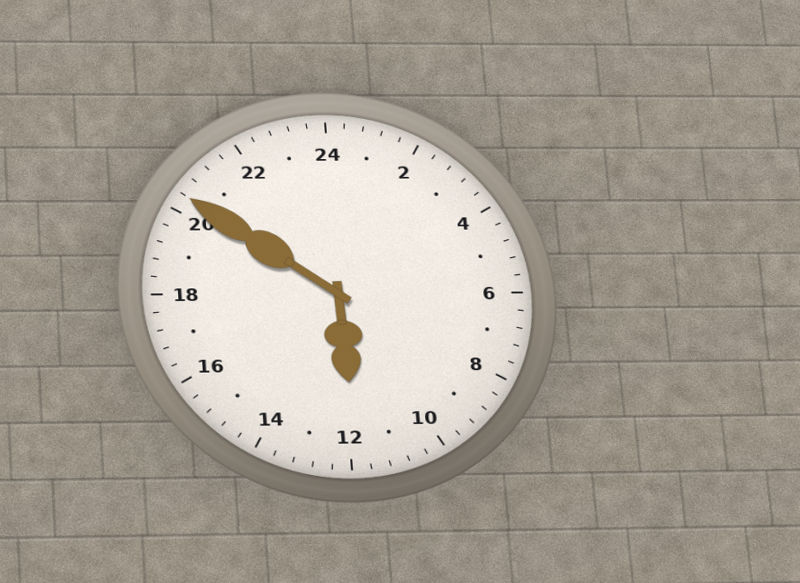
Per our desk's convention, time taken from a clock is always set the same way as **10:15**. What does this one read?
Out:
**11:51**
